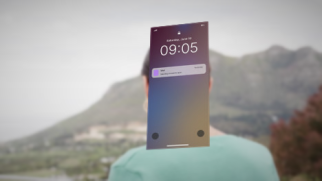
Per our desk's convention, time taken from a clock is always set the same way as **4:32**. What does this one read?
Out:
**9:05**
